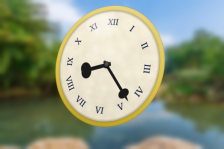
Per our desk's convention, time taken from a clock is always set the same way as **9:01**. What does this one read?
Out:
**8:23**
